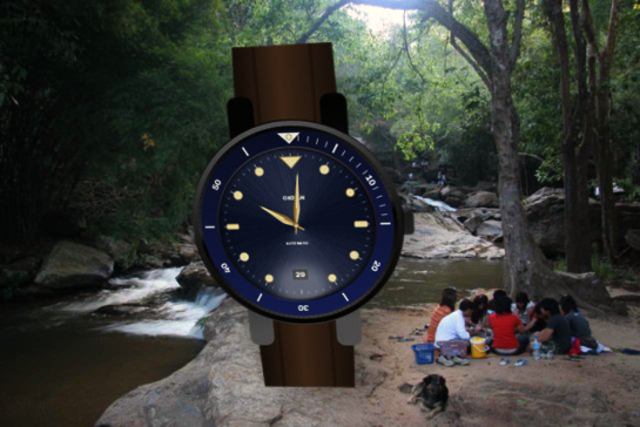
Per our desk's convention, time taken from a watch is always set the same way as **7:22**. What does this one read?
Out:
**10:01**
